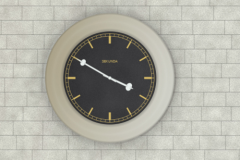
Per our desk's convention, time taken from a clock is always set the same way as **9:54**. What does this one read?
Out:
**3:50**
